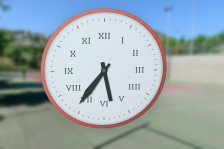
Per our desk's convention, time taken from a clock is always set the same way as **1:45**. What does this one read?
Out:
**5:36**
